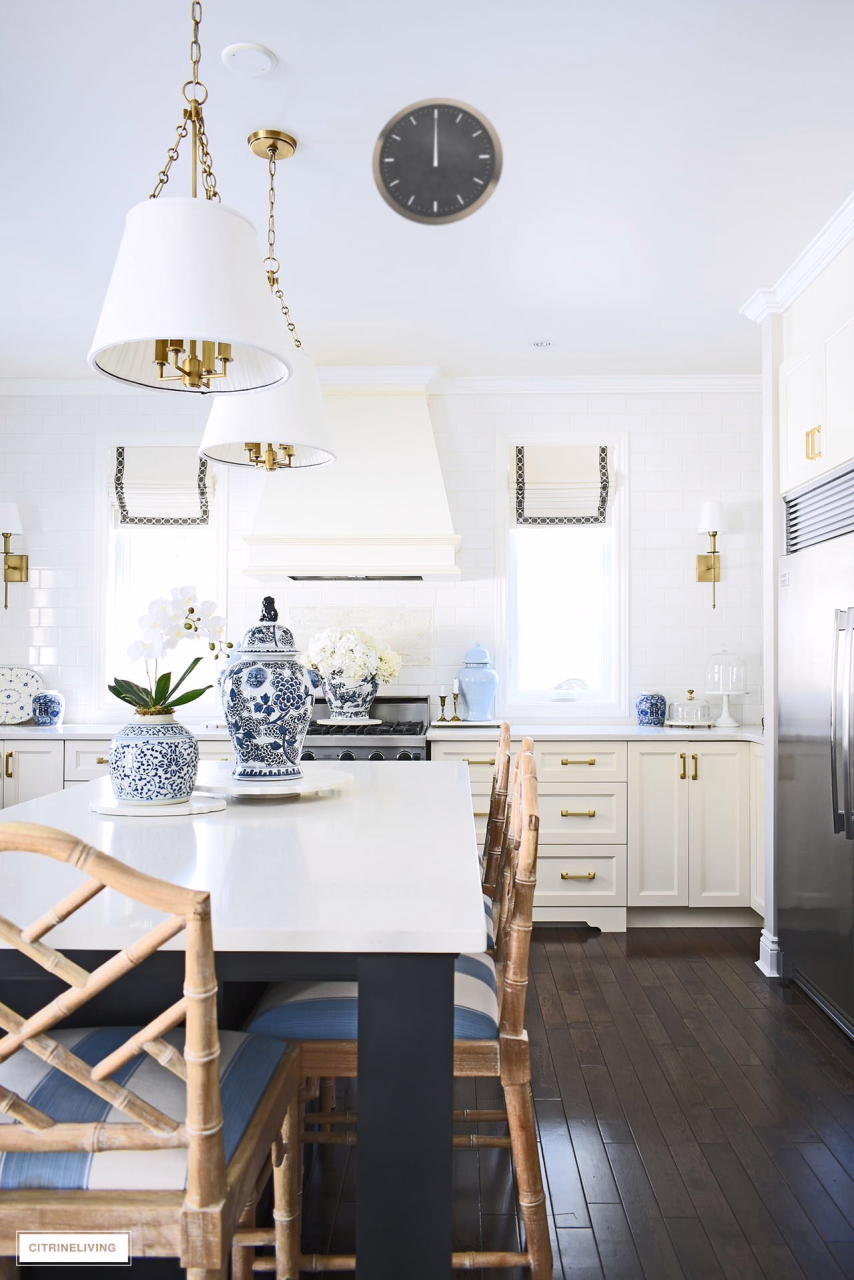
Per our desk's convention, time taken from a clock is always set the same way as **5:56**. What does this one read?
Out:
**12:00**
